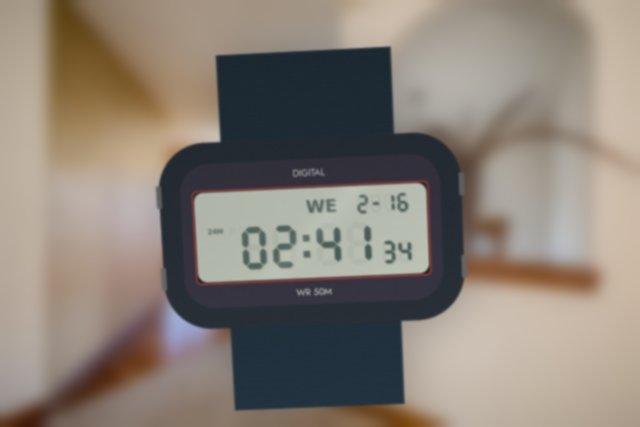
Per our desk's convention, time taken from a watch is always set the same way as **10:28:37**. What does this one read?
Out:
**2:41:34**
